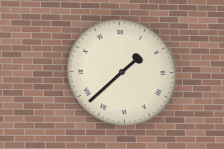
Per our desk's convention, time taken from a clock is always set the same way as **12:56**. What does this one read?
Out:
**1:38**
